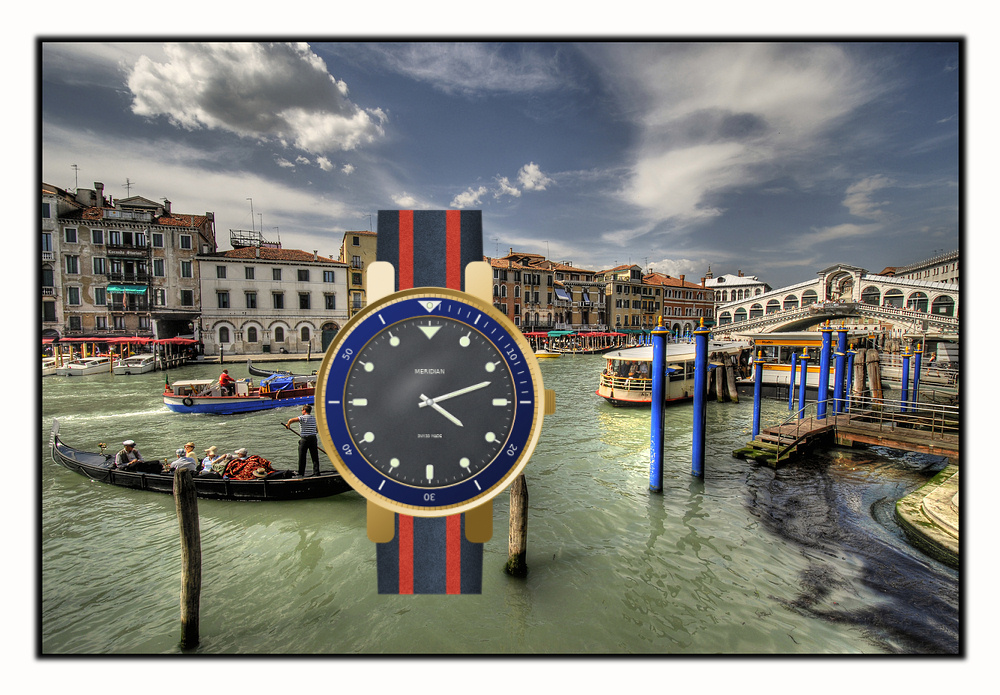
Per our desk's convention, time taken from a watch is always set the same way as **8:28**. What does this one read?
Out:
**4:12**
